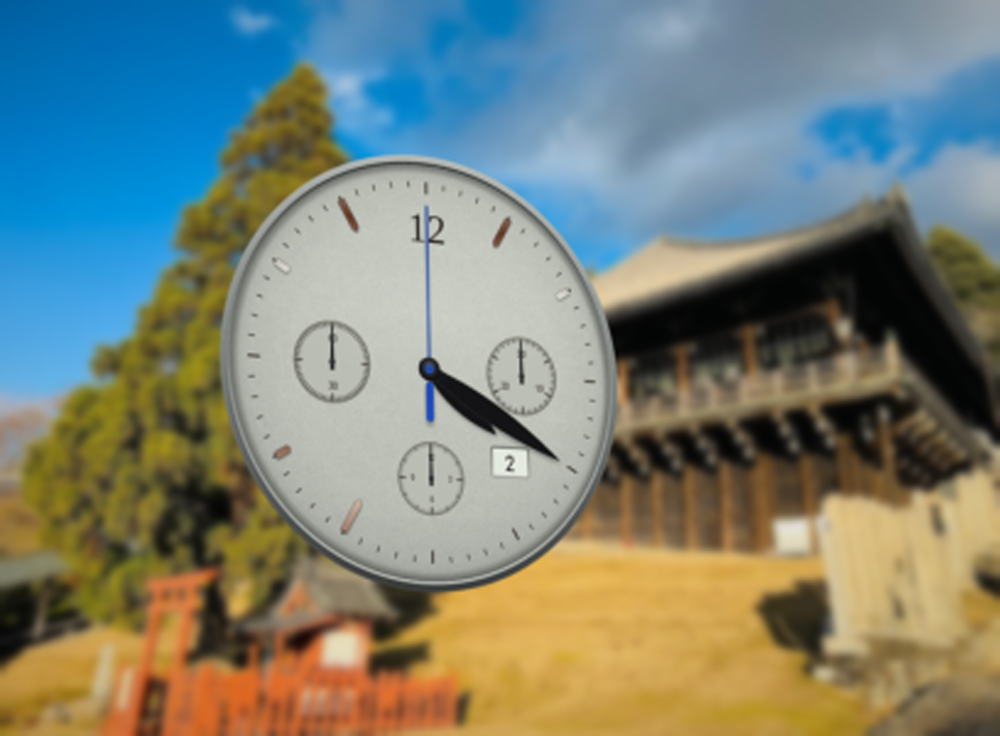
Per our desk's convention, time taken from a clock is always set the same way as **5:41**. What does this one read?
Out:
**4:20**
